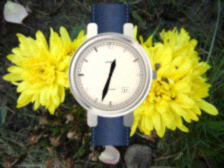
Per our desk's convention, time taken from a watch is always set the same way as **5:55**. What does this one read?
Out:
**12:33**
